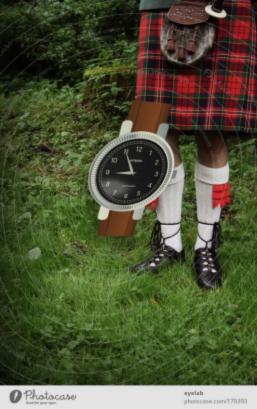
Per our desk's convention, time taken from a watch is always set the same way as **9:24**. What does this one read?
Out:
**8:55**
